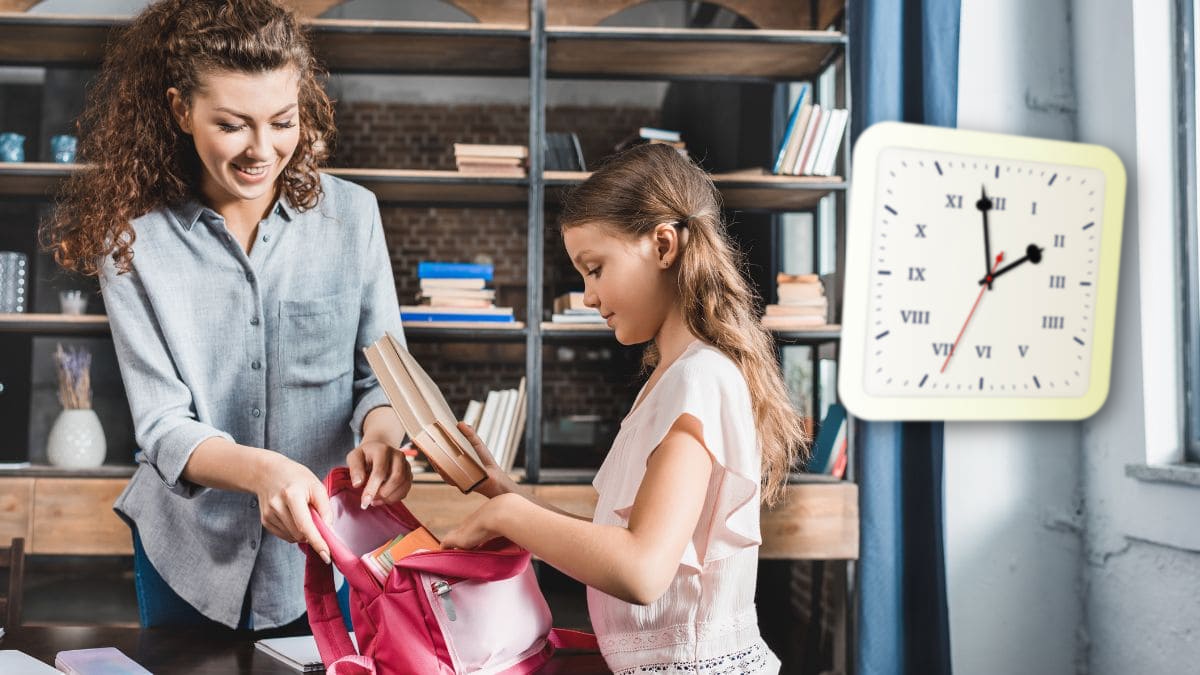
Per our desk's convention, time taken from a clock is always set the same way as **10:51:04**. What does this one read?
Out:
**1:58:34**
